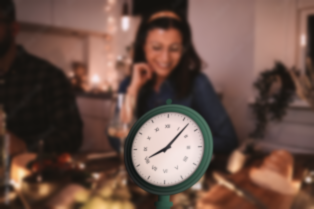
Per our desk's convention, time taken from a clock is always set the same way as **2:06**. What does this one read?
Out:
**8:07**
